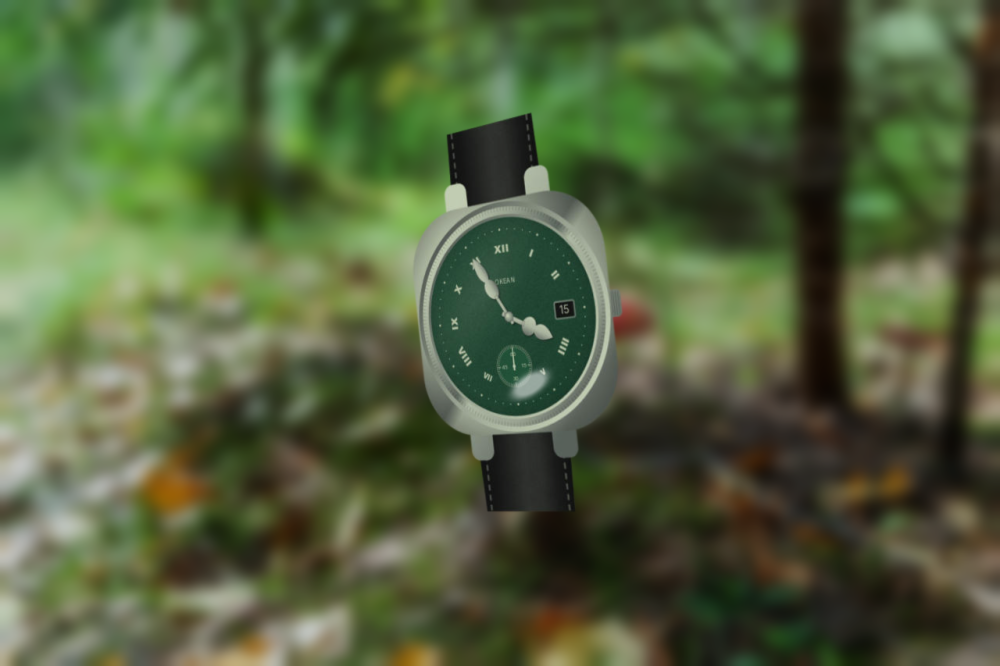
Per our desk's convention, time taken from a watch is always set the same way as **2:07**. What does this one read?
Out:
**3:55**
